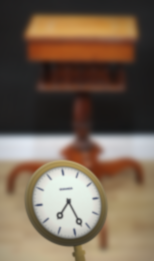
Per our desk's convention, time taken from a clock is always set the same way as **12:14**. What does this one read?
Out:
**7:27**
